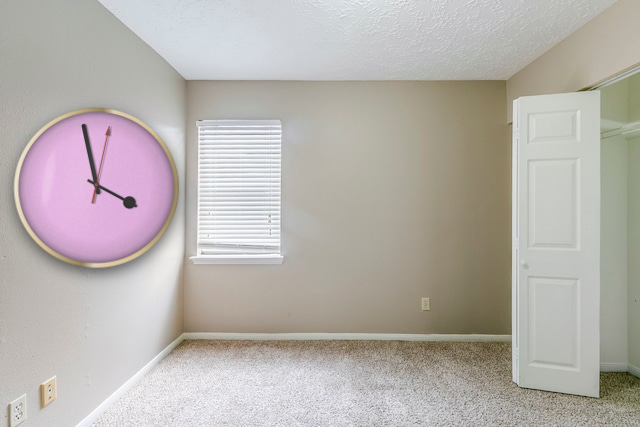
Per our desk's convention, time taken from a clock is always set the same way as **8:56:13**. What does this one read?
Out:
**3:58:02**
